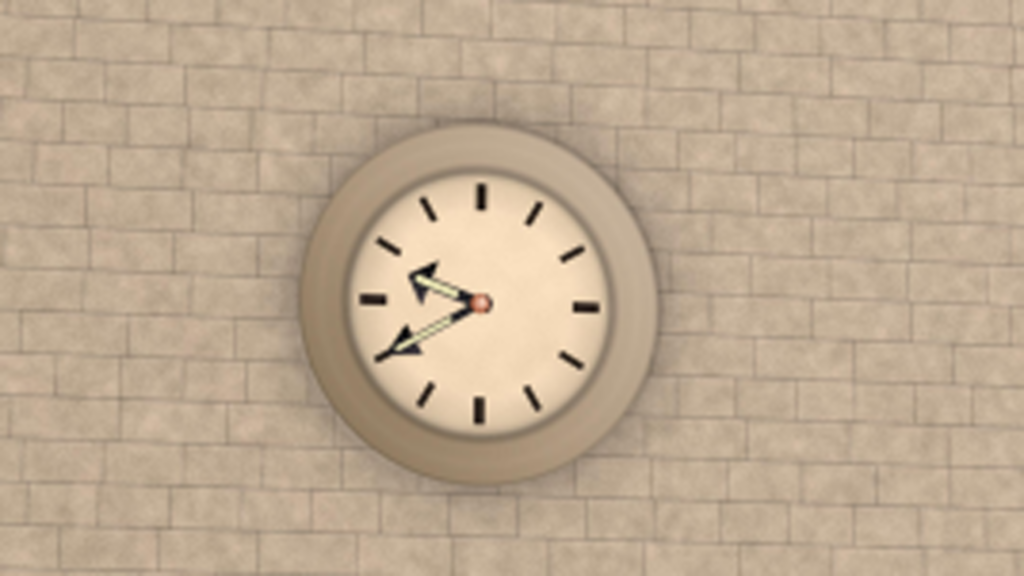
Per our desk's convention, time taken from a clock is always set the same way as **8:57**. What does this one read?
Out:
**9:40**
